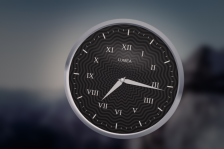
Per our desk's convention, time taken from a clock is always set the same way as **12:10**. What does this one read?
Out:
**7:16**
